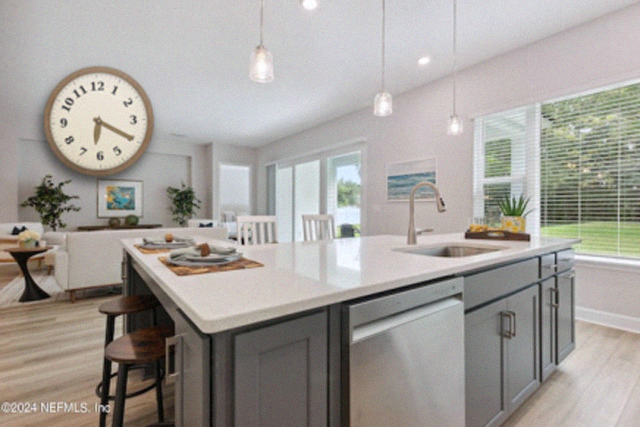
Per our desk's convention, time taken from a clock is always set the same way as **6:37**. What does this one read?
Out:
**6:20**
